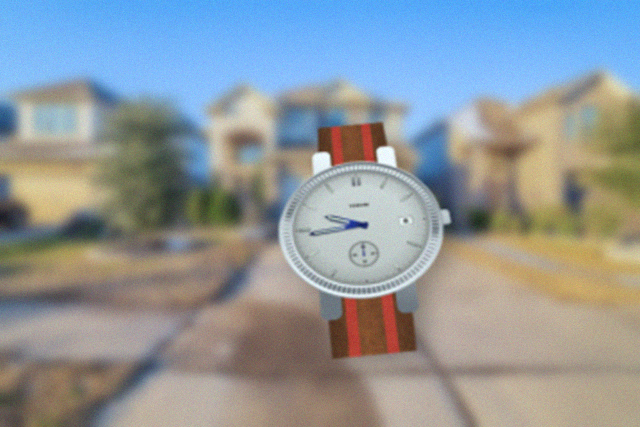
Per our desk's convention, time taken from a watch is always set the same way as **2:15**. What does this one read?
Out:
**9:44**
